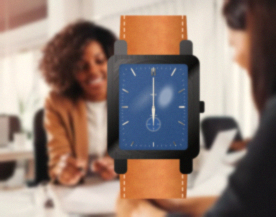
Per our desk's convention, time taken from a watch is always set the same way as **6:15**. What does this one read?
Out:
**6:00**
